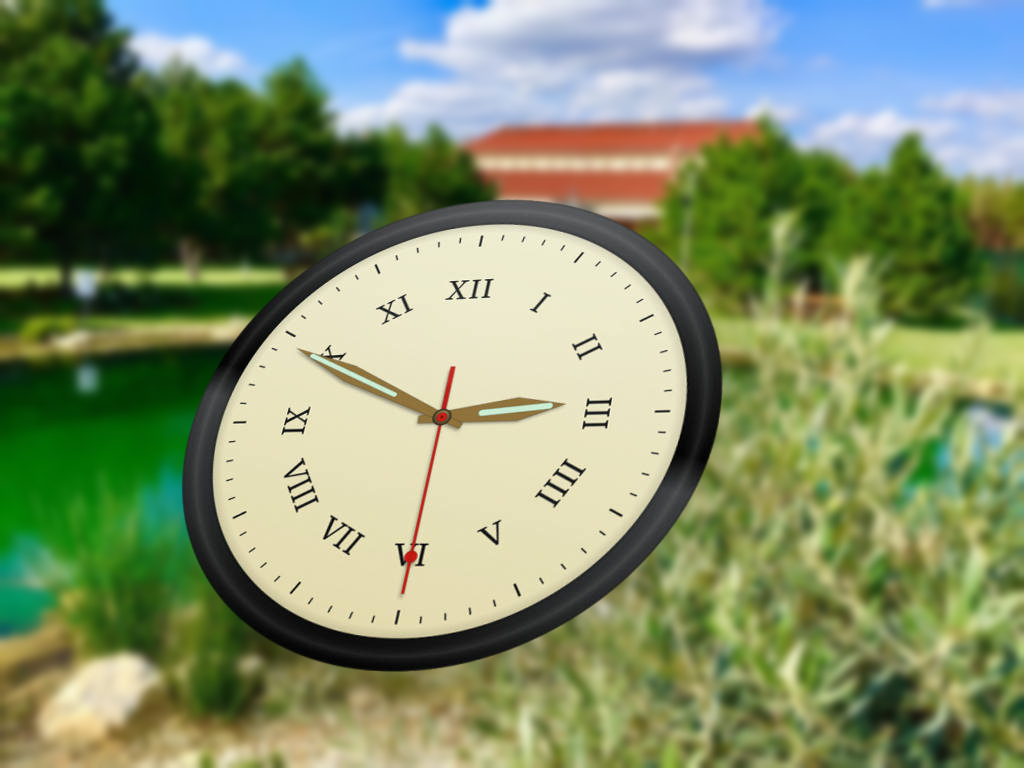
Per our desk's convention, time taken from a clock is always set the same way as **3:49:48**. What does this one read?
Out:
**2:49:30**
